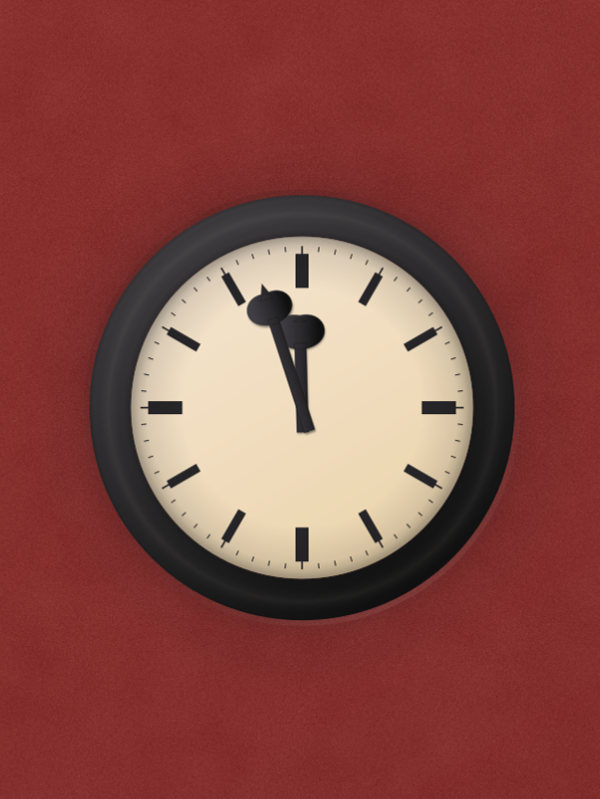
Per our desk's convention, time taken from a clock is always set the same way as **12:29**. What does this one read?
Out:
**11:57**
